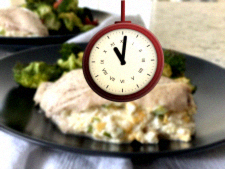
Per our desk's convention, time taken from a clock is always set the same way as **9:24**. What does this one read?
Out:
**11:01**
